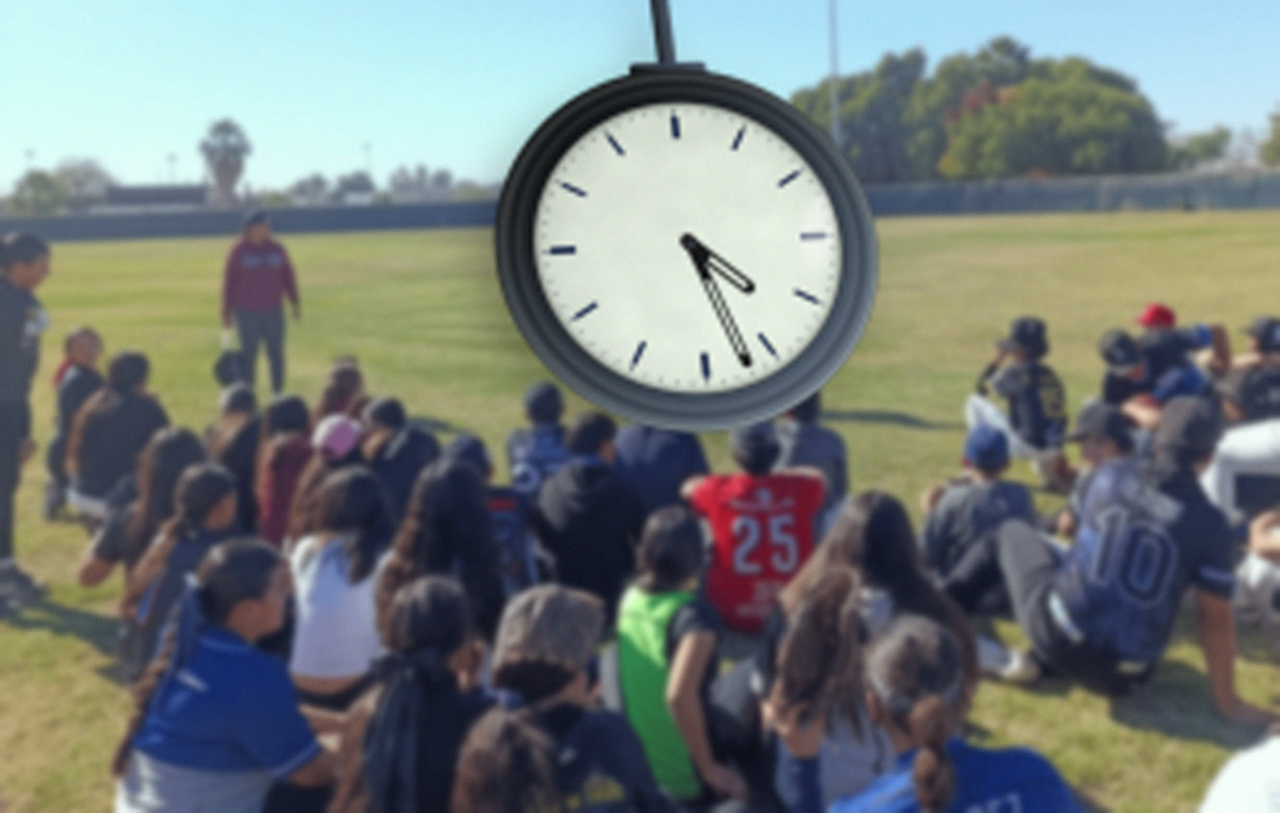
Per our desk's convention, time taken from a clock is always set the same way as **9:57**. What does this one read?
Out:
**4:27**
